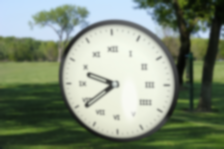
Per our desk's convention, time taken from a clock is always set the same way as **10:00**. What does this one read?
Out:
**9:39**
